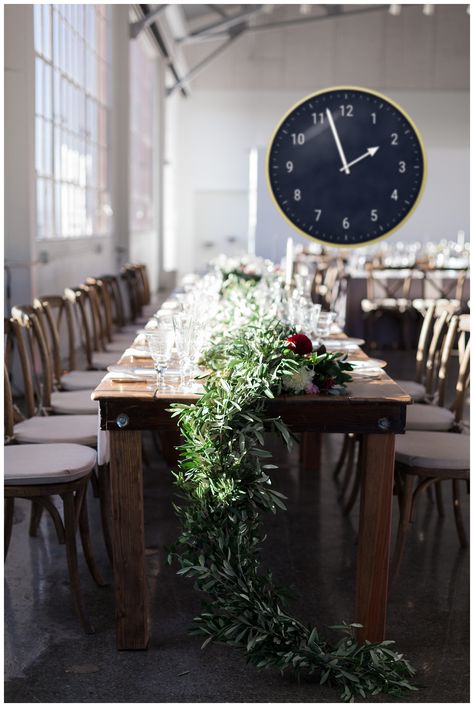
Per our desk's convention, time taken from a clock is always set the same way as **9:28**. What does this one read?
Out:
**1:57**
